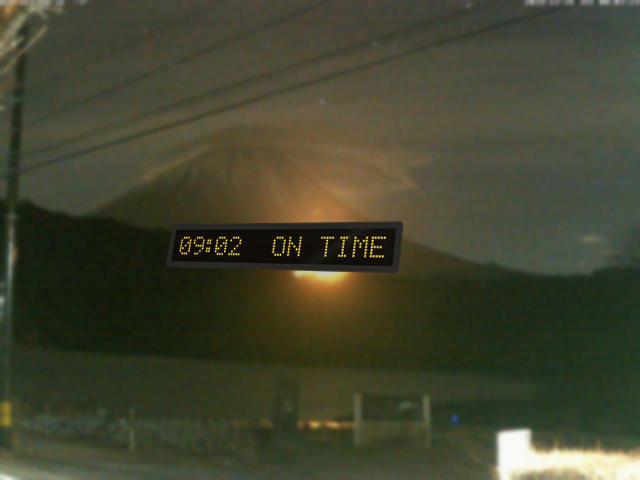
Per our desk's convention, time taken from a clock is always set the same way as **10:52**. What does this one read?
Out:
**9:02**
